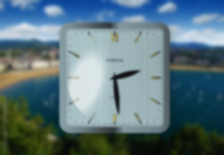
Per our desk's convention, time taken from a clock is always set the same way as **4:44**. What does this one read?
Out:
**2:29**
